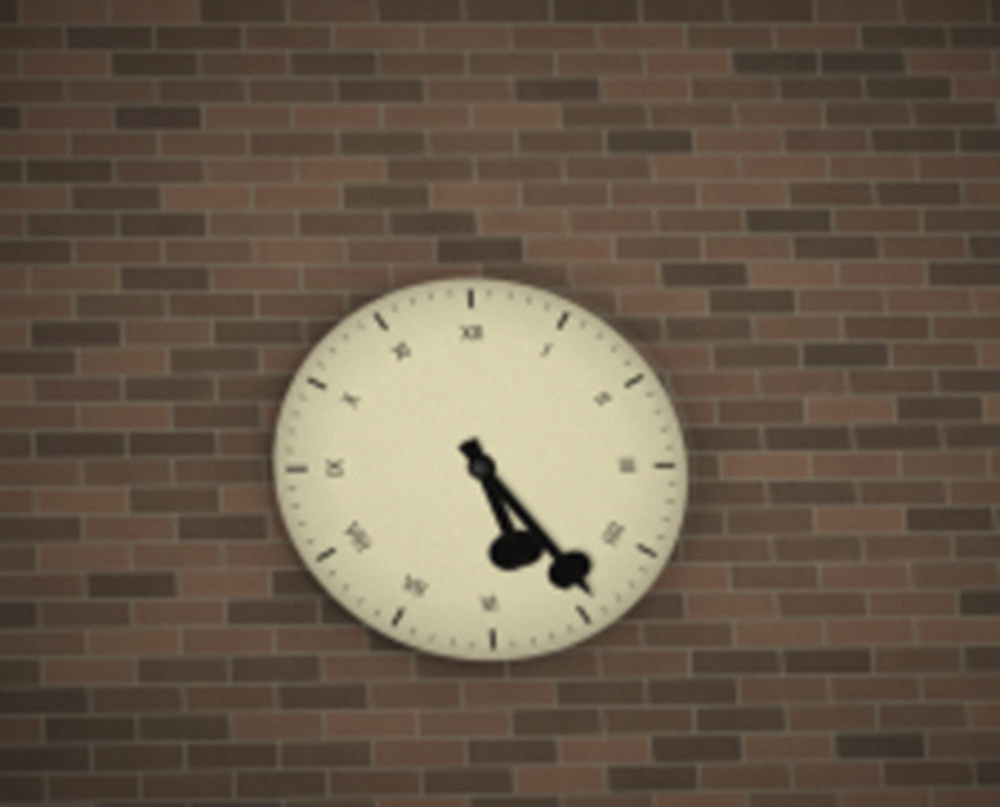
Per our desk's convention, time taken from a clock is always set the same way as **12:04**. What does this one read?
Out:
**5:24**
